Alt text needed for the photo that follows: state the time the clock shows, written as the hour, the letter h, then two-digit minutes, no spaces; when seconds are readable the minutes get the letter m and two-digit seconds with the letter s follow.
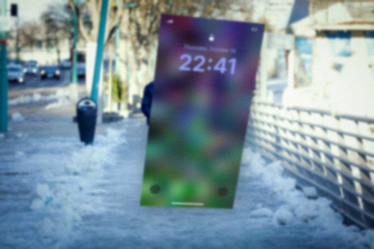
22h41
